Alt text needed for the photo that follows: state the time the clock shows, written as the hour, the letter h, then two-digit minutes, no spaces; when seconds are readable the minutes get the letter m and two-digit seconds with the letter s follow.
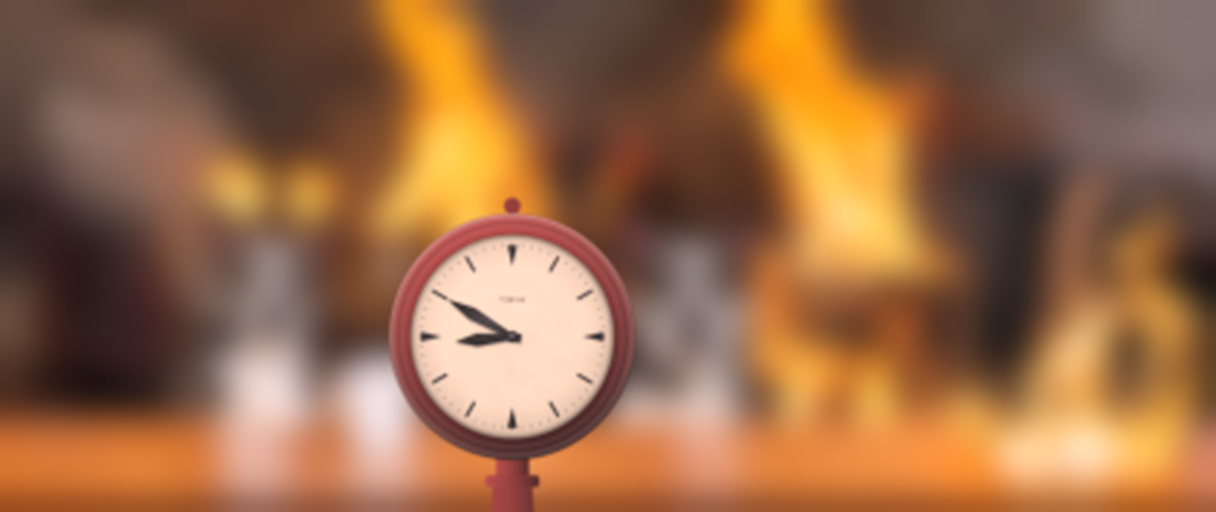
8h50
